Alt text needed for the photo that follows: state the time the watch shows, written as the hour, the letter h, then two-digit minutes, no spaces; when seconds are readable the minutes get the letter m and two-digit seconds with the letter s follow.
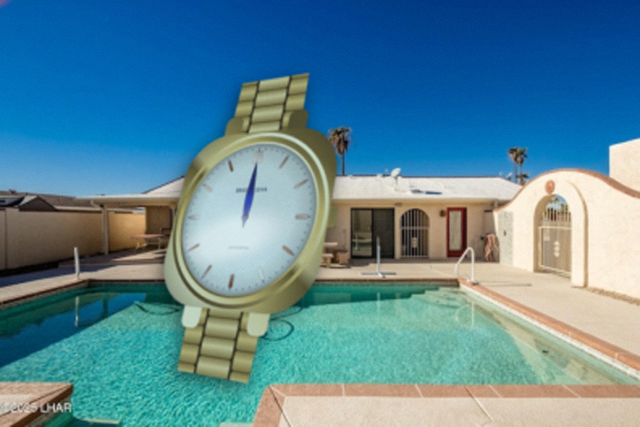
12h00
